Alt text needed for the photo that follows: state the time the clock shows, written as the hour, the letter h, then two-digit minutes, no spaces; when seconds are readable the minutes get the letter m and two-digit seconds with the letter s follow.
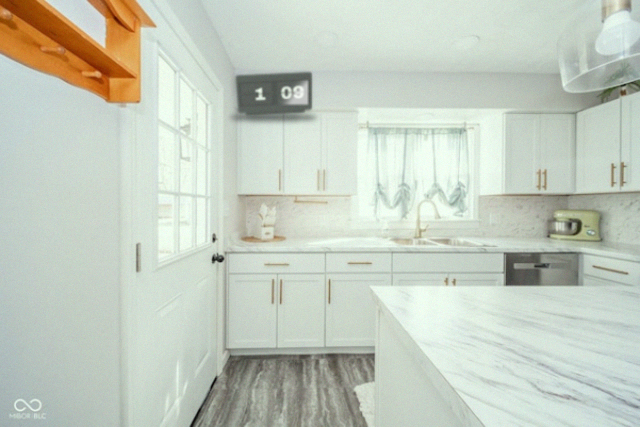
1h09
